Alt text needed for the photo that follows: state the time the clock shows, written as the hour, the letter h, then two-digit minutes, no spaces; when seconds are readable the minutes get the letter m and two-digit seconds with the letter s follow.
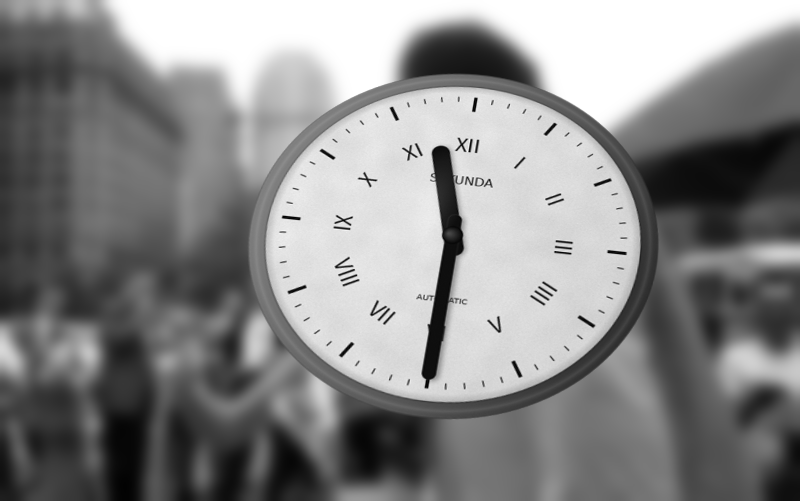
11h30
